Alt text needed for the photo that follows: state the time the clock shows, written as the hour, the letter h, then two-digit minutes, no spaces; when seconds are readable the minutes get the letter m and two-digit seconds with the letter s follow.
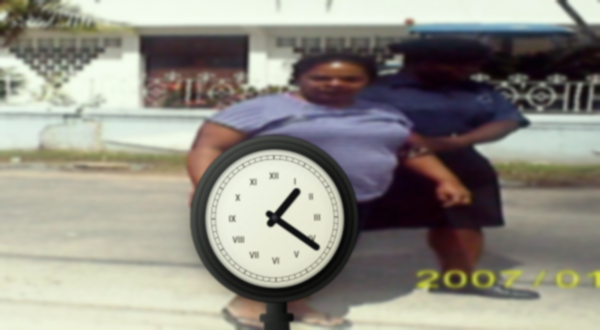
1h21
